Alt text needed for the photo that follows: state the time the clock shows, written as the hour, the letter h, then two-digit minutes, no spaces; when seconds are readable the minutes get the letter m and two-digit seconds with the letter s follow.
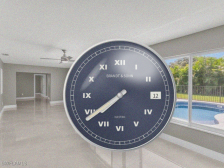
7h39
